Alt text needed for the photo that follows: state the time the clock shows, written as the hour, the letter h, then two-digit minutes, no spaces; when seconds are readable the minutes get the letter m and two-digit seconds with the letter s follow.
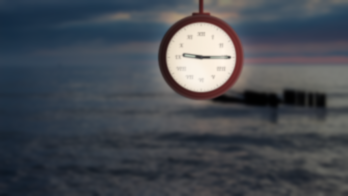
9h15
